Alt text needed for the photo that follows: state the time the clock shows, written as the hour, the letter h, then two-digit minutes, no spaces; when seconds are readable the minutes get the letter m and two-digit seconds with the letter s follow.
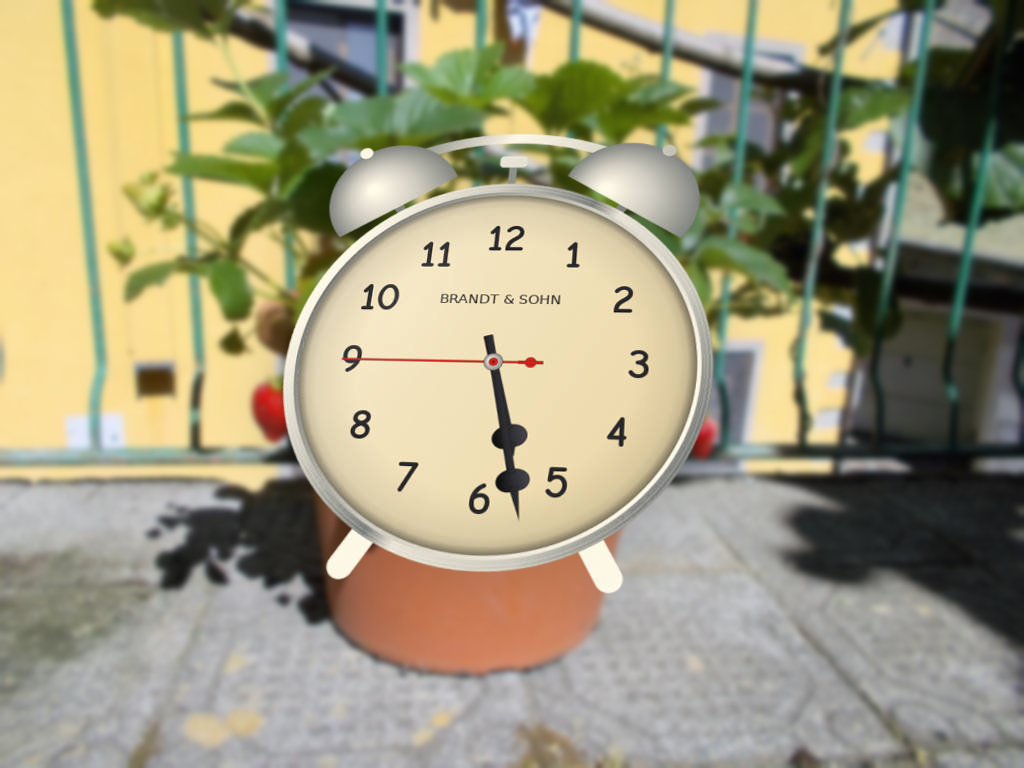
5h27m45s
